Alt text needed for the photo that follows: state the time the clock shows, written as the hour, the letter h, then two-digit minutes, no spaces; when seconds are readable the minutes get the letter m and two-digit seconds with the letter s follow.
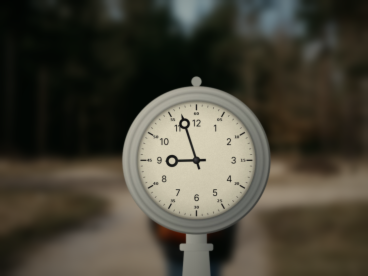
8h57
